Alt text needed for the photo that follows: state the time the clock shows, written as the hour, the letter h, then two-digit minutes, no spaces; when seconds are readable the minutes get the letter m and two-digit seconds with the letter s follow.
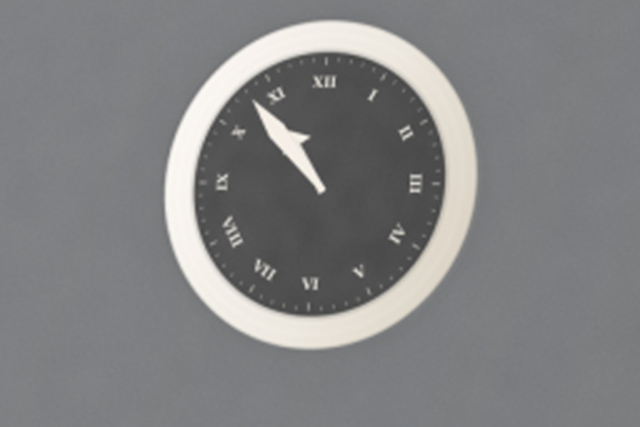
10h53
